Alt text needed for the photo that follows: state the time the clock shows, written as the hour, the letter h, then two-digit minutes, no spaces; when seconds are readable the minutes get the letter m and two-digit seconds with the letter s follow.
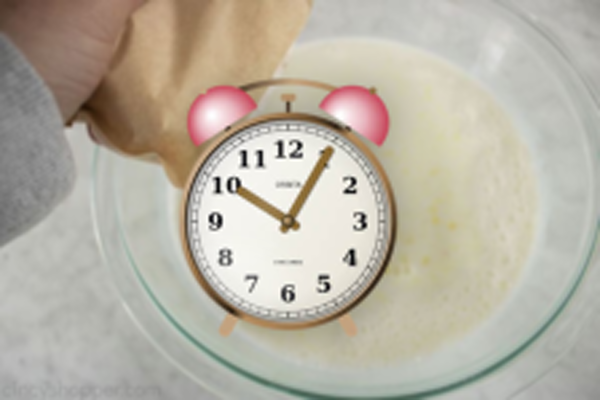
10h05
